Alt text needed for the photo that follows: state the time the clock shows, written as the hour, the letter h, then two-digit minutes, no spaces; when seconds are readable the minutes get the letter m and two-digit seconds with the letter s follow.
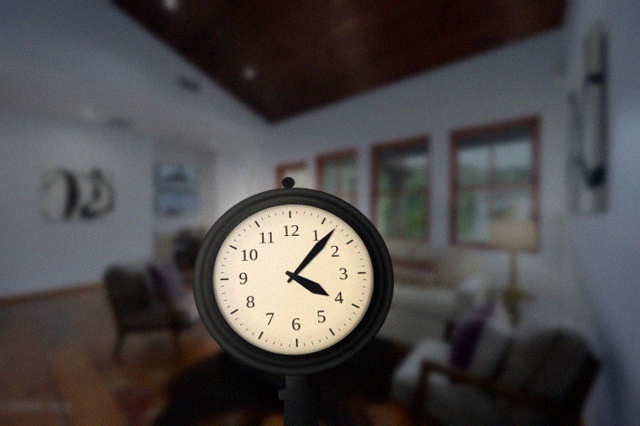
4h07
